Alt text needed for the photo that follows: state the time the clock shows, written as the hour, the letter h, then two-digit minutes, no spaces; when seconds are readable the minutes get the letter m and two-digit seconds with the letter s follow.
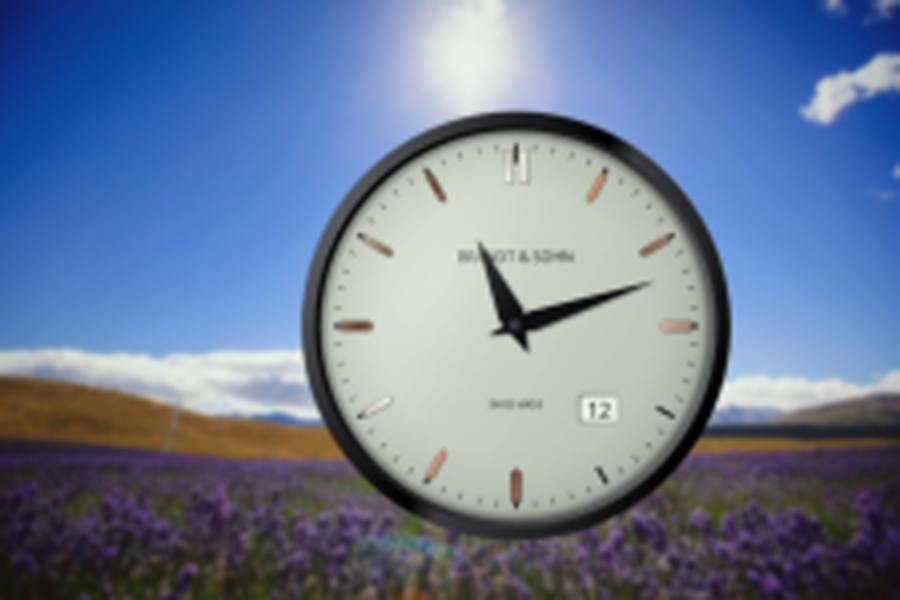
11h12
